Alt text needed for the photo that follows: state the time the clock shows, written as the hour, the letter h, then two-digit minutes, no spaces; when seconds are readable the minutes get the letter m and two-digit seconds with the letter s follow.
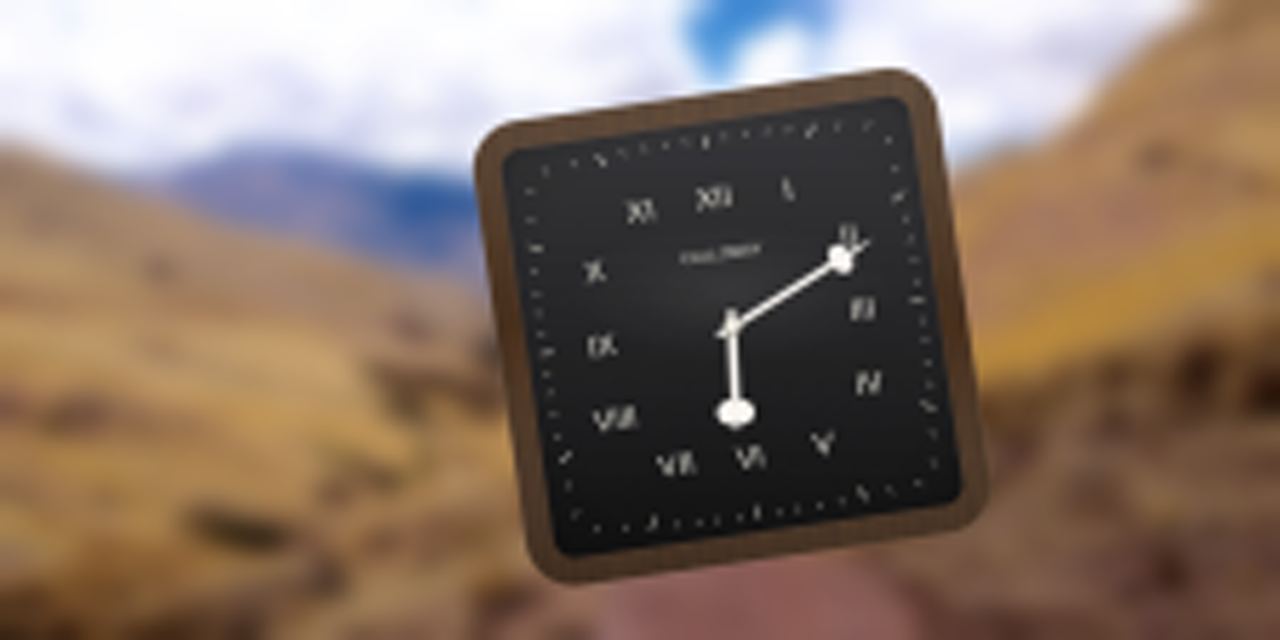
6h11
